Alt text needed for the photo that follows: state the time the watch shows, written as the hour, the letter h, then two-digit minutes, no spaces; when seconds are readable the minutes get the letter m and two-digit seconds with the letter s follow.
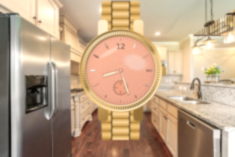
8h27
